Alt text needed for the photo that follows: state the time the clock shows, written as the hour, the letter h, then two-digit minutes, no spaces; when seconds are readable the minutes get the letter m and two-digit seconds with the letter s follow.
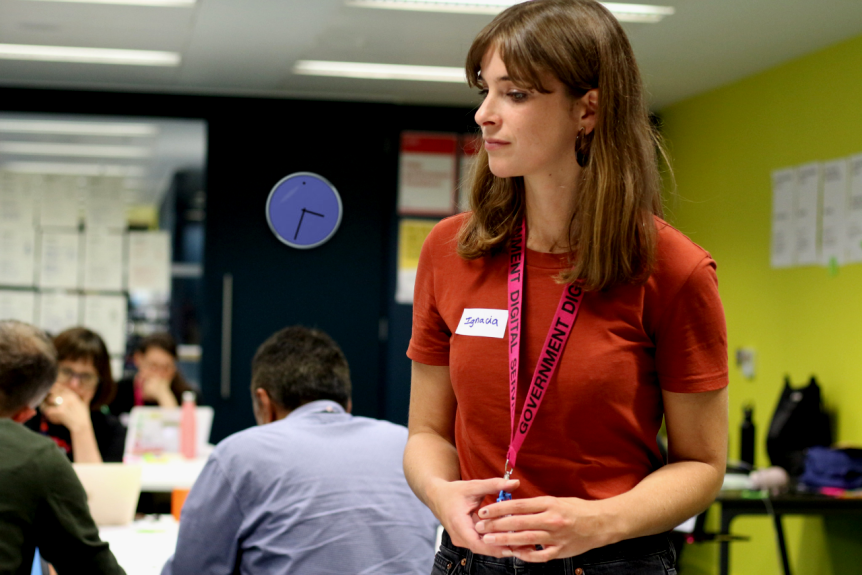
3h33
